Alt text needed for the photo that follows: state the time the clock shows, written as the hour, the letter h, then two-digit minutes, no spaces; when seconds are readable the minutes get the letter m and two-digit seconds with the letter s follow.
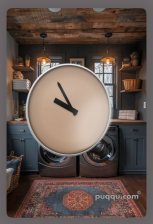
9h55
